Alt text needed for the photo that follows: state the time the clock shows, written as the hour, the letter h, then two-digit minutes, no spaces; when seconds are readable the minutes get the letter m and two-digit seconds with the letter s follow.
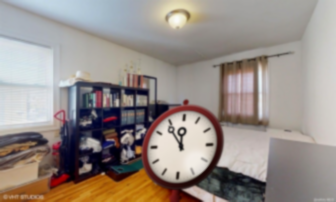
11h54
